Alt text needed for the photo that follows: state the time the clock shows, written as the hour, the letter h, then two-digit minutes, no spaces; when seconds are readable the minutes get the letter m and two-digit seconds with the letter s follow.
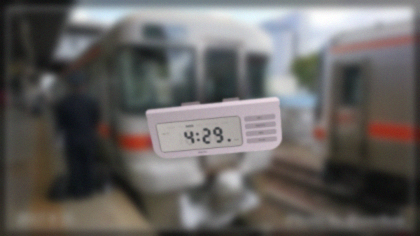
4h29
